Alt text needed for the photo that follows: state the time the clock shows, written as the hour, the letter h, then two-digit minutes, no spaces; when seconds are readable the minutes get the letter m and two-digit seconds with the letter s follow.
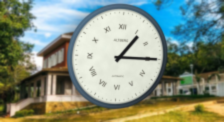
1h15
